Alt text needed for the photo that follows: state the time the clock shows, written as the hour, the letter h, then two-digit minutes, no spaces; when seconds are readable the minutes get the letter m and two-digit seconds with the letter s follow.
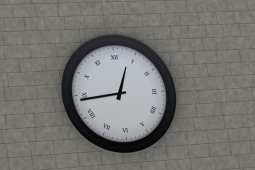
12h44
